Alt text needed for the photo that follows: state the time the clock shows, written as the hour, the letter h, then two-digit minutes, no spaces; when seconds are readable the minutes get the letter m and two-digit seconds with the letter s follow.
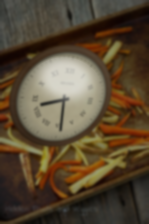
8h29
